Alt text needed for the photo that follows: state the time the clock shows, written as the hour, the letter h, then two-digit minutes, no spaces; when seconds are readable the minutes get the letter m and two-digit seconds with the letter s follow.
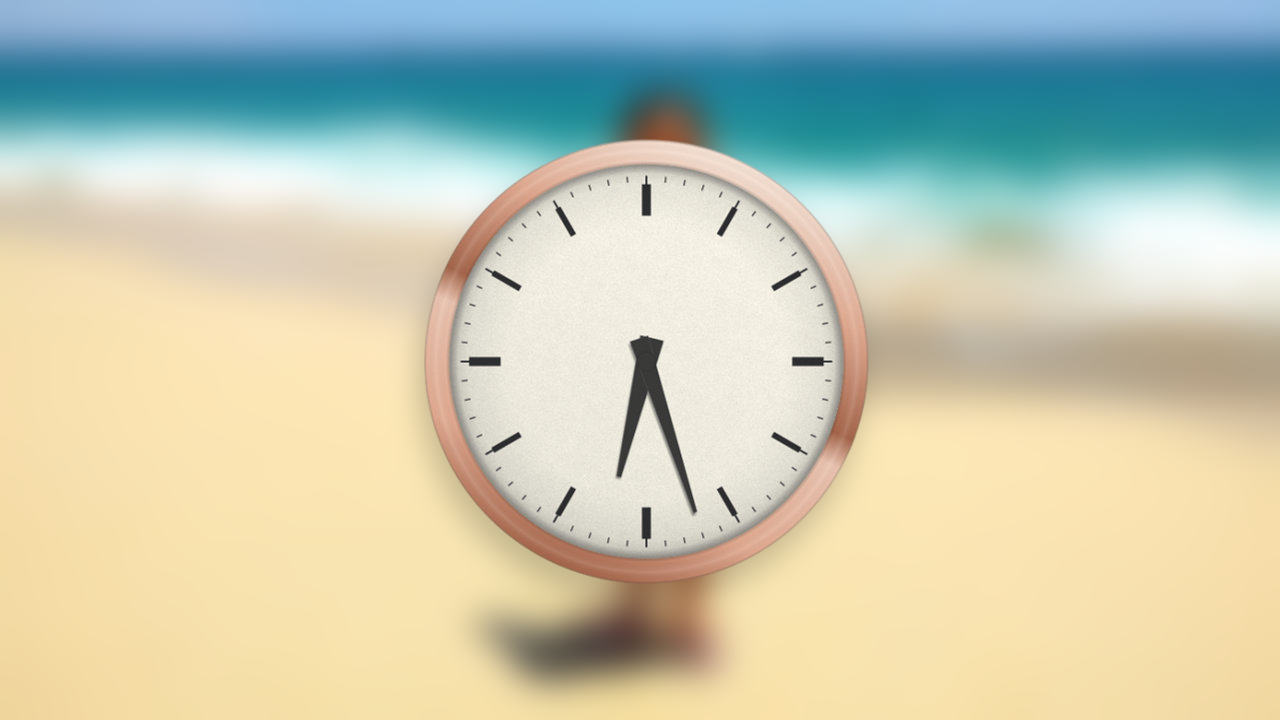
6h27
